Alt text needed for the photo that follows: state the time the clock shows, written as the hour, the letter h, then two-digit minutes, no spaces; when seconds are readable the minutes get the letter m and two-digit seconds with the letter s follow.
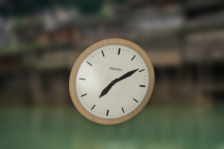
7h09
